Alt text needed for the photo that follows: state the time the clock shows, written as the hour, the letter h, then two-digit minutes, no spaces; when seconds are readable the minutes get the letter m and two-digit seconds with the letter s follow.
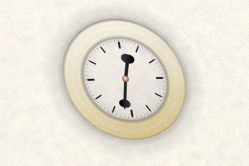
12h32
